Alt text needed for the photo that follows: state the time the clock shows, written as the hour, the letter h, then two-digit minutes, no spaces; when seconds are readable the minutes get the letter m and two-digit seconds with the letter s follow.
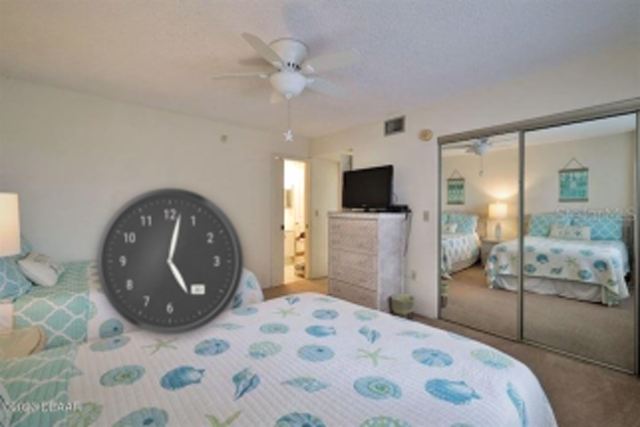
5h02
